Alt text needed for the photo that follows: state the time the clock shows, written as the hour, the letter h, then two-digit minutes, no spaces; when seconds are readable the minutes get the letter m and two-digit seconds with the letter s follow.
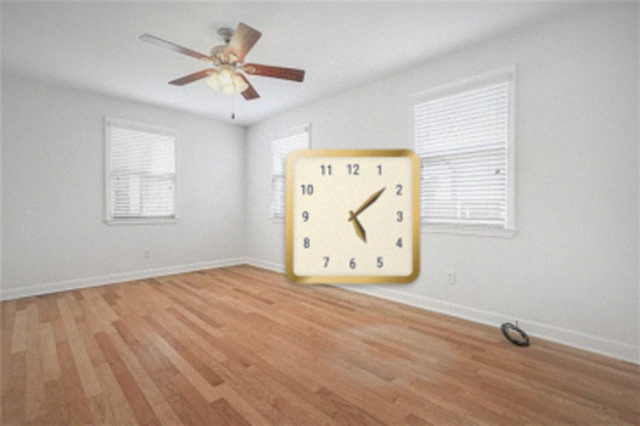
5h08
